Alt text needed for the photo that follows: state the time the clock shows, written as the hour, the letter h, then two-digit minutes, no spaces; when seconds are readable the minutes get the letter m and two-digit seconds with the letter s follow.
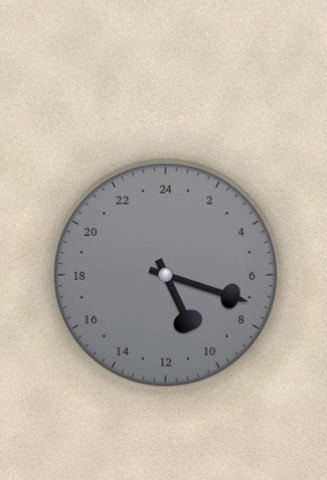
10h18
